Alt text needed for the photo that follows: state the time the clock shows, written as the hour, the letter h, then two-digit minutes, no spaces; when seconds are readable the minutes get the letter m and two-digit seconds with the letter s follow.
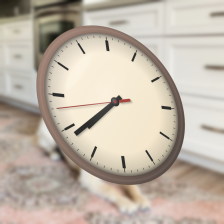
7h38m43s
